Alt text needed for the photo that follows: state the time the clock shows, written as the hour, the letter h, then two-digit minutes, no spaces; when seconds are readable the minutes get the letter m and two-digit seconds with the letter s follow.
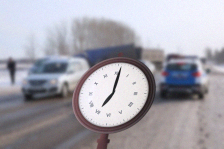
7h01
